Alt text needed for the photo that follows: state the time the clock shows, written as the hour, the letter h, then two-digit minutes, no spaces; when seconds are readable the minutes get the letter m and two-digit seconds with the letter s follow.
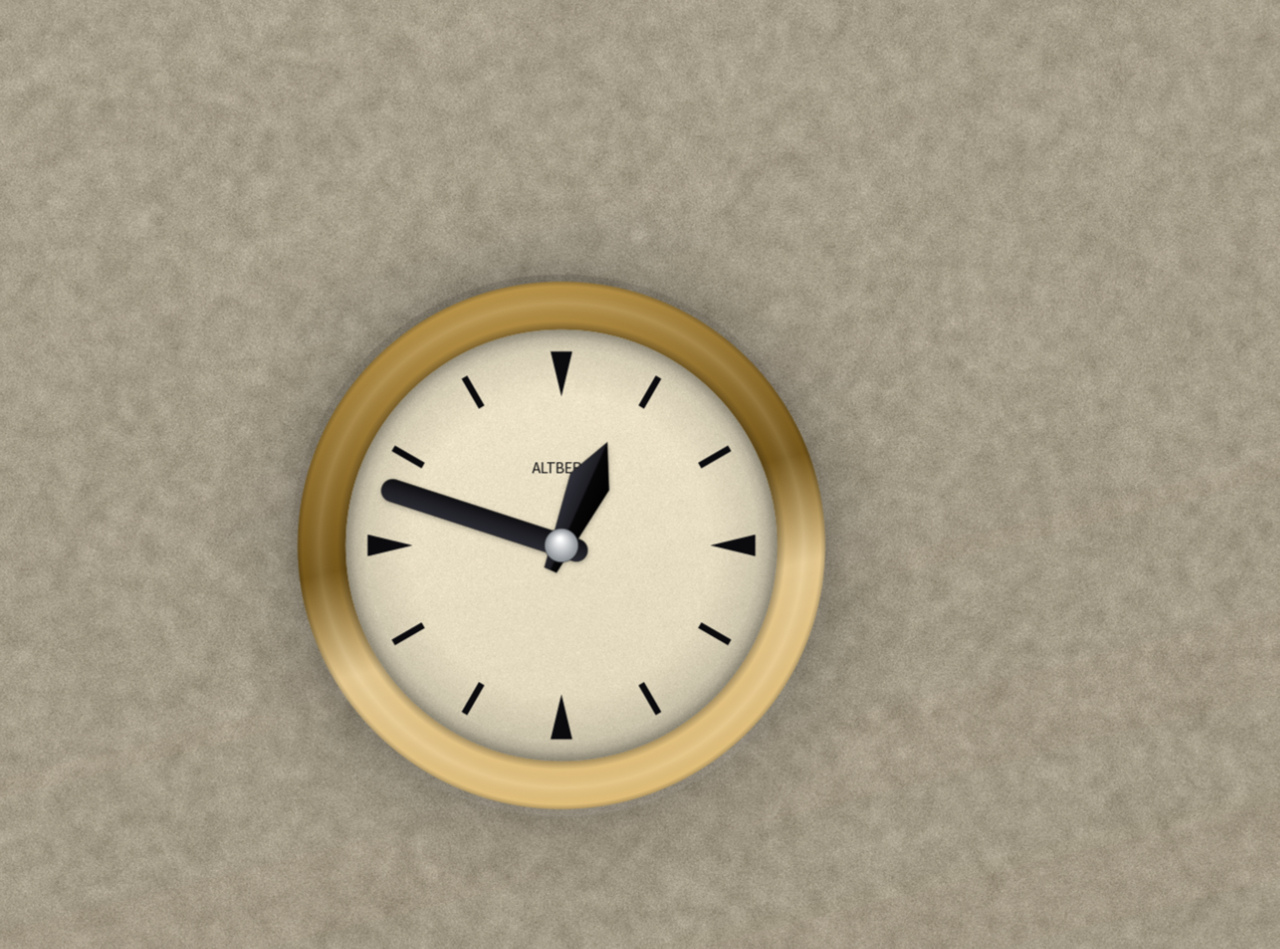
12h48
